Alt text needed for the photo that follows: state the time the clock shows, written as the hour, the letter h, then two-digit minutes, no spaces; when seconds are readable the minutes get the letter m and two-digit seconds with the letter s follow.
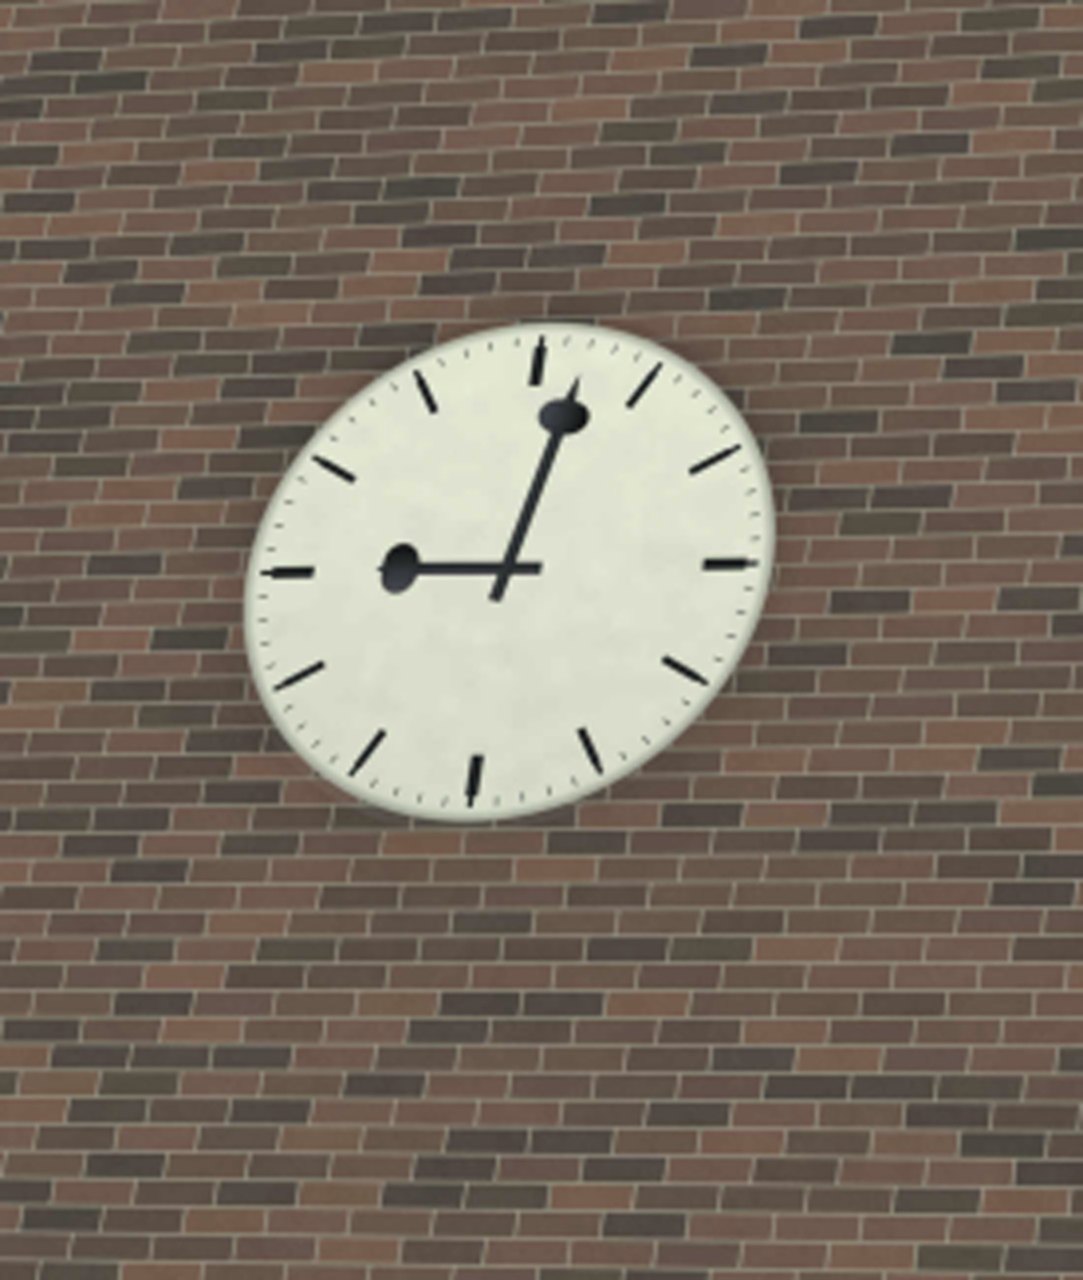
9h02
